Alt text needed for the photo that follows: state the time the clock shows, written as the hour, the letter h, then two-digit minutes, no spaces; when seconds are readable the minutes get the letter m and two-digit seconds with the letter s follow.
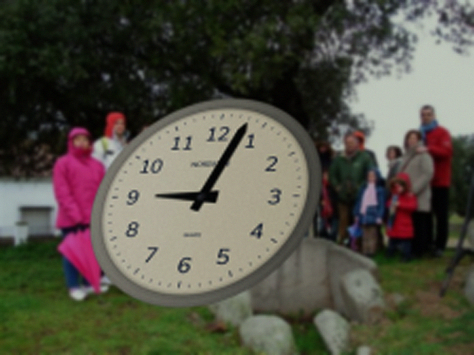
9h03
